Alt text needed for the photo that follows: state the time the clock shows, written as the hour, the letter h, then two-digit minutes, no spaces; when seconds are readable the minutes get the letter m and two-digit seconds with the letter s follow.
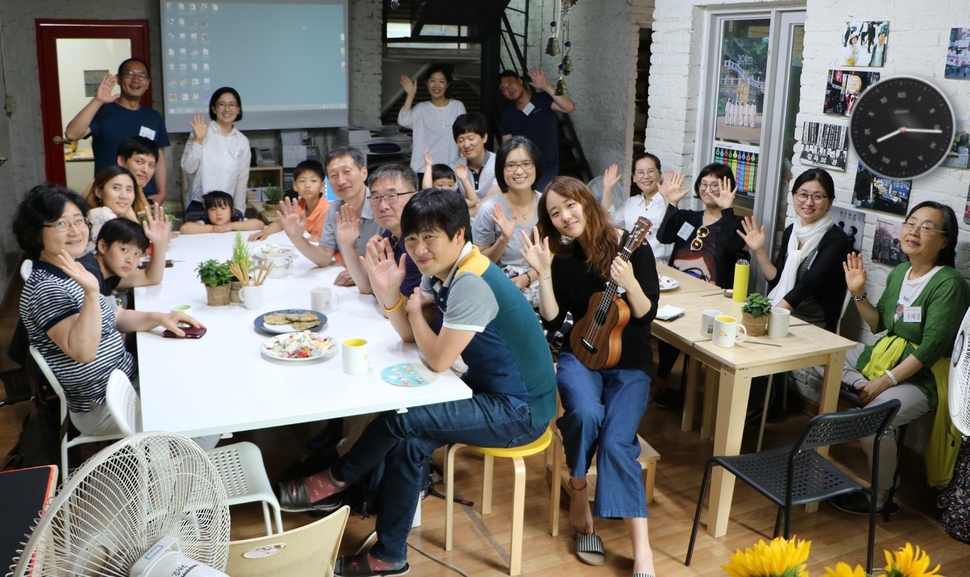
8h16
